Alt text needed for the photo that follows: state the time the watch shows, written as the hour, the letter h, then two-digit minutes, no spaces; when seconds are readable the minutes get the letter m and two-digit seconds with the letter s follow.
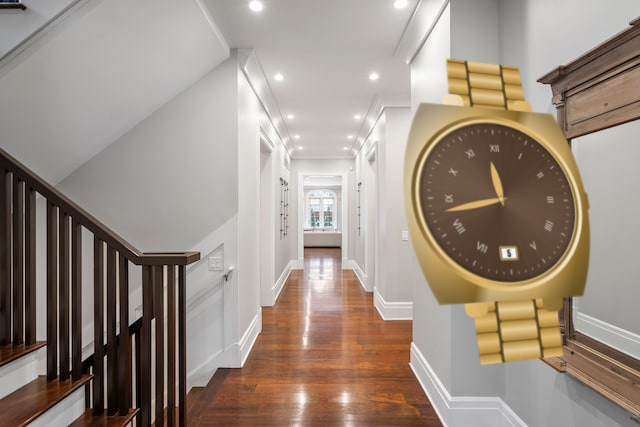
11h43
